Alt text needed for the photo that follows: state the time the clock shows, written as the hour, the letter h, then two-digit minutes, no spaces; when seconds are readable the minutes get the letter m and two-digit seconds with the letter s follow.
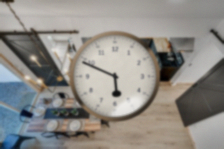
5h49
